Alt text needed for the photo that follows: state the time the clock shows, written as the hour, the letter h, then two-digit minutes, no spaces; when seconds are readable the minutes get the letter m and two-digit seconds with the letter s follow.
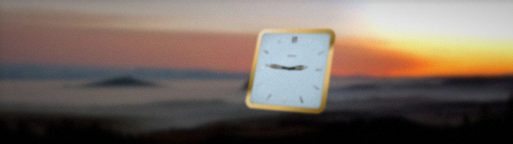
2h46
